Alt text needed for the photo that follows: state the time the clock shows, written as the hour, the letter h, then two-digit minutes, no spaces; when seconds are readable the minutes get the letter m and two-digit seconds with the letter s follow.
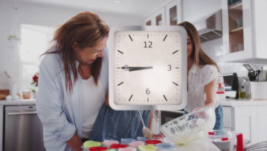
8h45
